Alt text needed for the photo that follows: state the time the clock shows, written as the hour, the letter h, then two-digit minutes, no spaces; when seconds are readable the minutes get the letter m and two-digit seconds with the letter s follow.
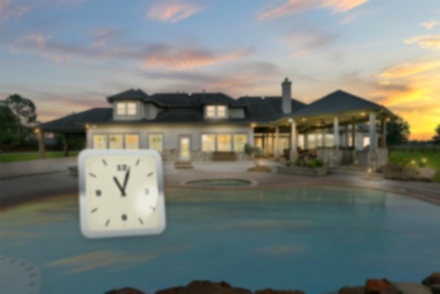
11h03
